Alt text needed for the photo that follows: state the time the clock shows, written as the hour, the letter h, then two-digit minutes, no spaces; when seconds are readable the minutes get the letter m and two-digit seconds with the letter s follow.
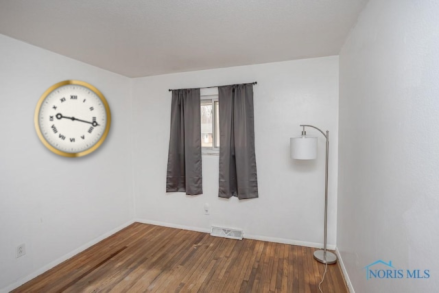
9h17
